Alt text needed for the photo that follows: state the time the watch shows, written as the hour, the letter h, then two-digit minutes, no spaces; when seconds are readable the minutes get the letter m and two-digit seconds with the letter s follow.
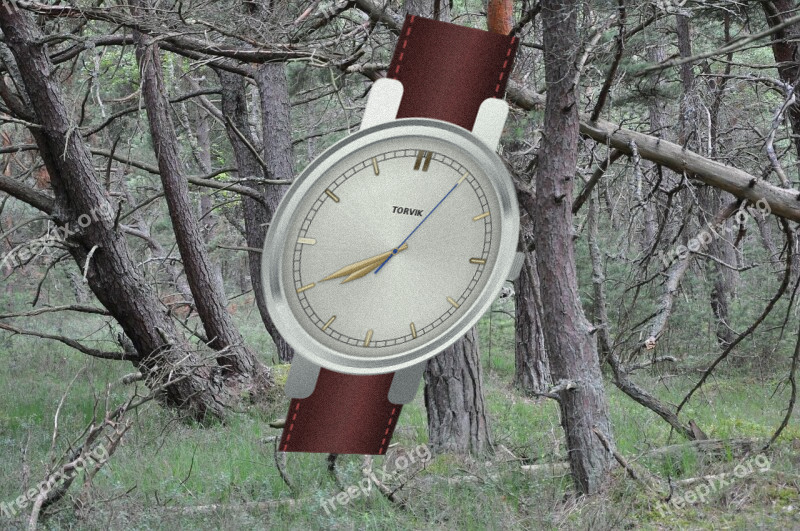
7h40m05s
